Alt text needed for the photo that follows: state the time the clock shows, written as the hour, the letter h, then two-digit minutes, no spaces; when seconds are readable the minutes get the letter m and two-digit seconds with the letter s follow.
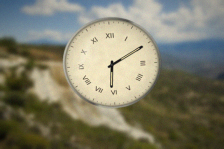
6h10
